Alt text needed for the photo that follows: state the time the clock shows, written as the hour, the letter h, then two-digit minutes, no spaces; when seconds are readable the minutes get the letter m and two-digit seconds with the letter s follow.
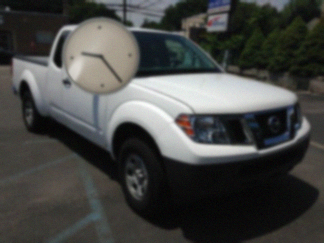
9h24
